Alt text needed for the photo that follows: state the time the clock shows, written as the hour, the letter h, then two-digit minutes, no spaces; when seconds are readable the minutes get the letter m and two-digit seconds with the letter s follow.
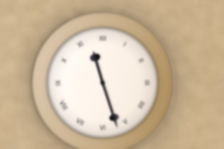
11h27
